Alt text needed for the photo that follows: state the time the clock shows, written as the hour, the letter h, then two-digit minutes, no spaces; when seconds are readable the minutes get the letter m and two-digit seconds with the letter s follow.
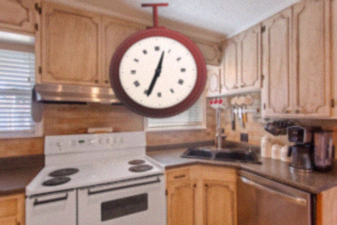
12h34
